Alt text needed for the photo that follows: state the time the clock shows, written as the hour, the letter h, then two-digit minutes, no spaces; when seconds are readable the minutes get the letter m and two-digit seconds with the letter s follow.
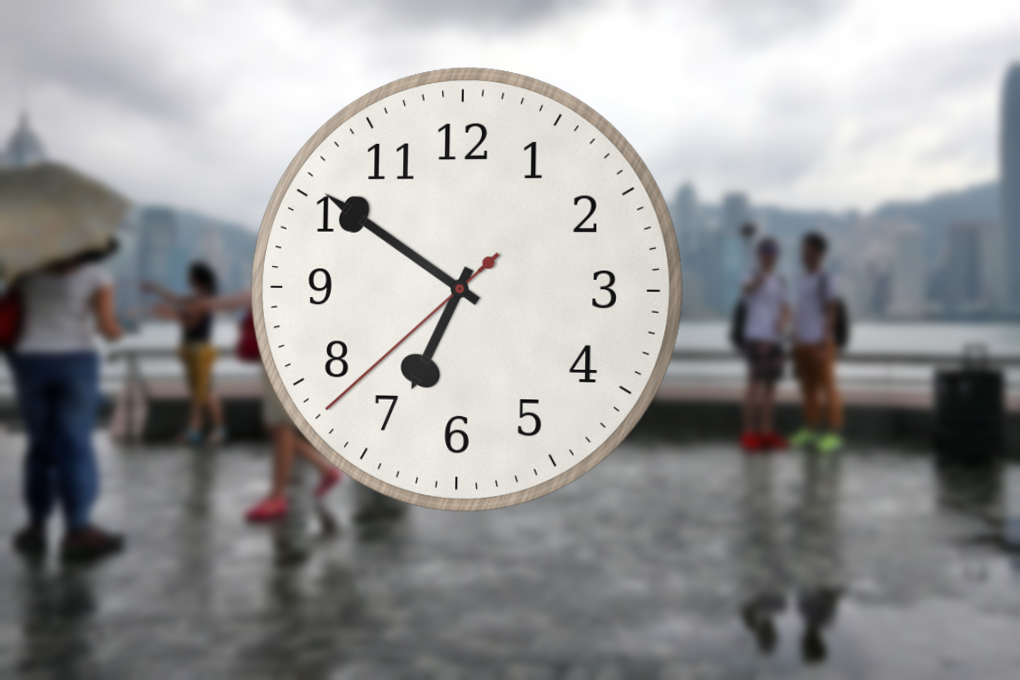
6h50m38s
